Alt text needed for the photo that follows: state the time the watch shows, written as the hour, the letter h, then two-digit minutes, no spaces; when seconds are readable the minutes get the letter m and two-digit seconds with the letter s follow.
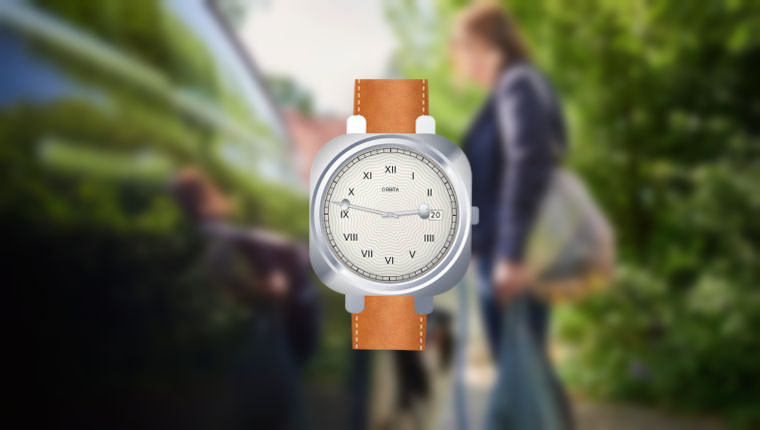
2h47
